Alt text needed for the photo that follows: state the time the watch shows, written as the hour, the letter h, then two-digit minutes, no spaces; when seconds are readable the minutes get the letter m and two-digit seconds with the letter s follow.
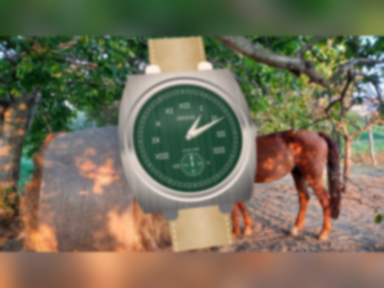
1h11
